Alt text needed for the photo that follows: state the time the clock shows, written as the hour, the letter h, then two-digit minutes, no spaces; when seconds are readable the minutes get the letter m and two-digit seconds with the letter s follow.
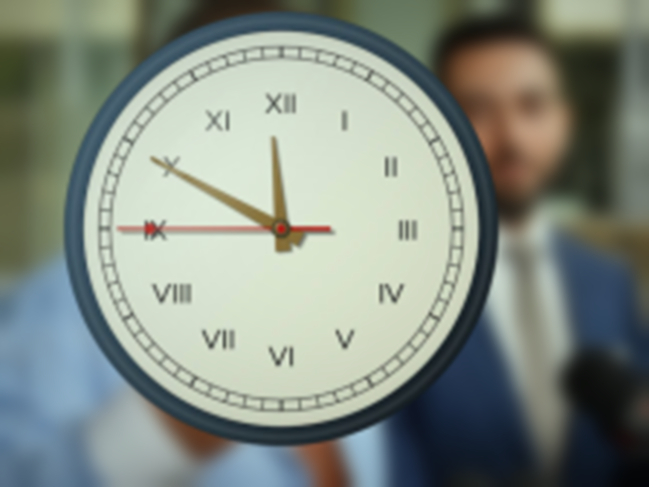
11h49m45s
